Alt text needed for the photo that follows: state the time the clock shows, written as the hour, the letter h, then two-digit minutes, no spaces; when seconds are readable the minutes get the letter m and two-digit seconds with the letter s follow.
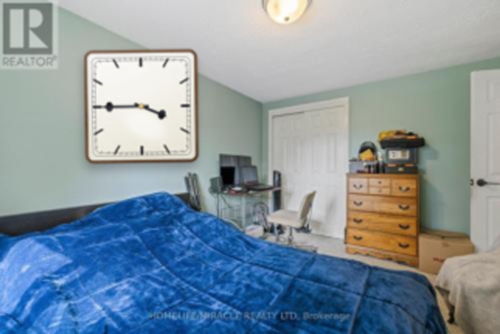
3h45
